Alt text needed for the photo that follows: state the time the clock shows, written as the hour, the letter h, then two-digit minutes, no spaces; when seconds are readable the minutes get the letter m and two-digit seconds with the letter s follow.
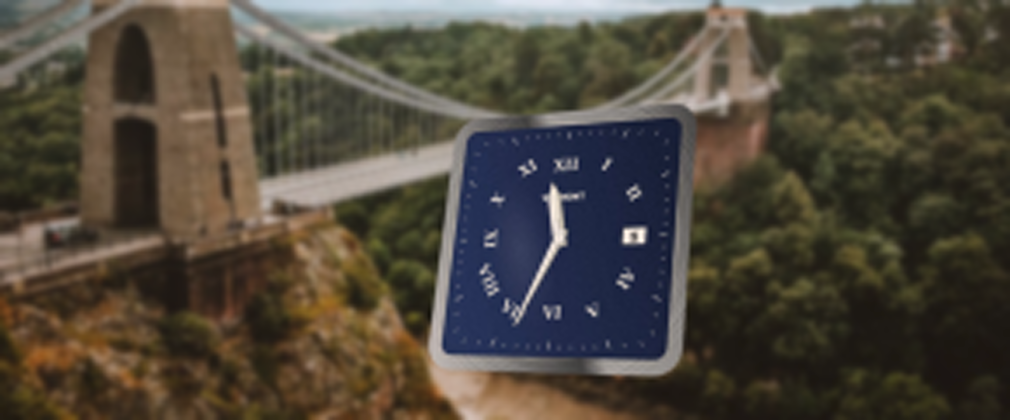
11h34
